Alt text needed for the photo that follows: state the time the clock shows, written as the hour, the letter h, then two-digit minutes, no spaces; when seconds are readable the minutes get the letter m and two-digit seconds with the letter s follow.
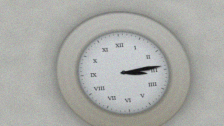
3h14
